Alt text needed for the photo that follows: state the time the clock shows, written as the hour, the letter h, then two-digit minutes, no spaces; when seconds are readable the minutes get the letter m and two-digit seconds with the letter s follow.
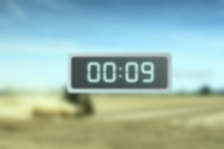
0h09
